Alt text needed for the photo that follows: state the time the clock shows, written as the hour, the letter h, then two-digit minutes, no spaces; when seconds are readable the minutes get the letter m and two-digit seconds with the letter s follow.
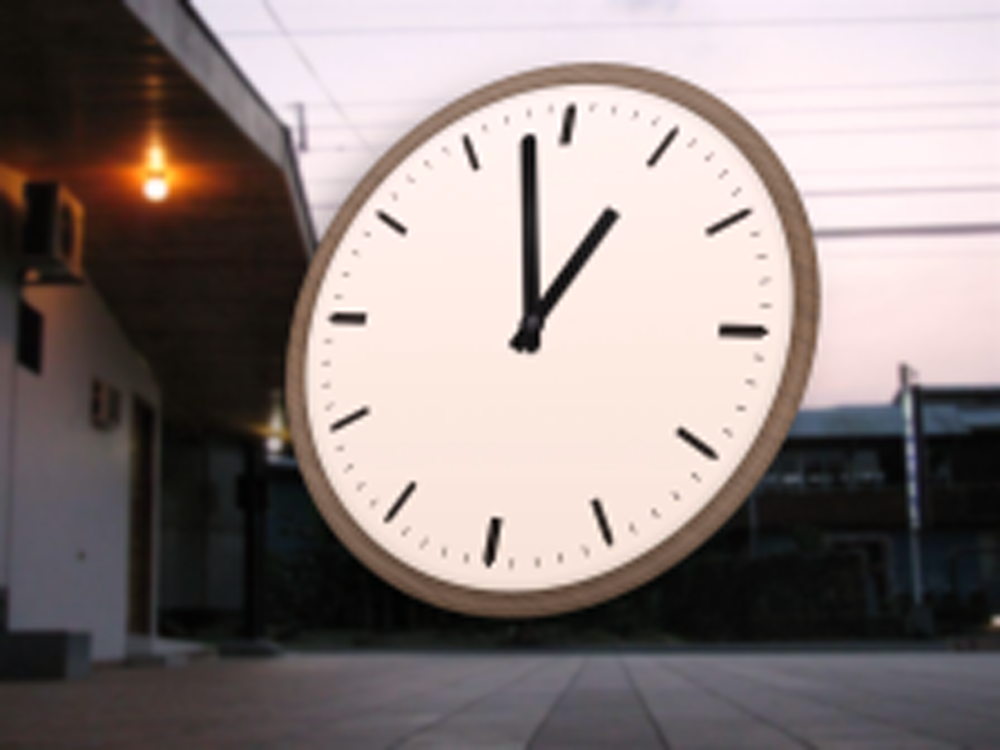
12h58
